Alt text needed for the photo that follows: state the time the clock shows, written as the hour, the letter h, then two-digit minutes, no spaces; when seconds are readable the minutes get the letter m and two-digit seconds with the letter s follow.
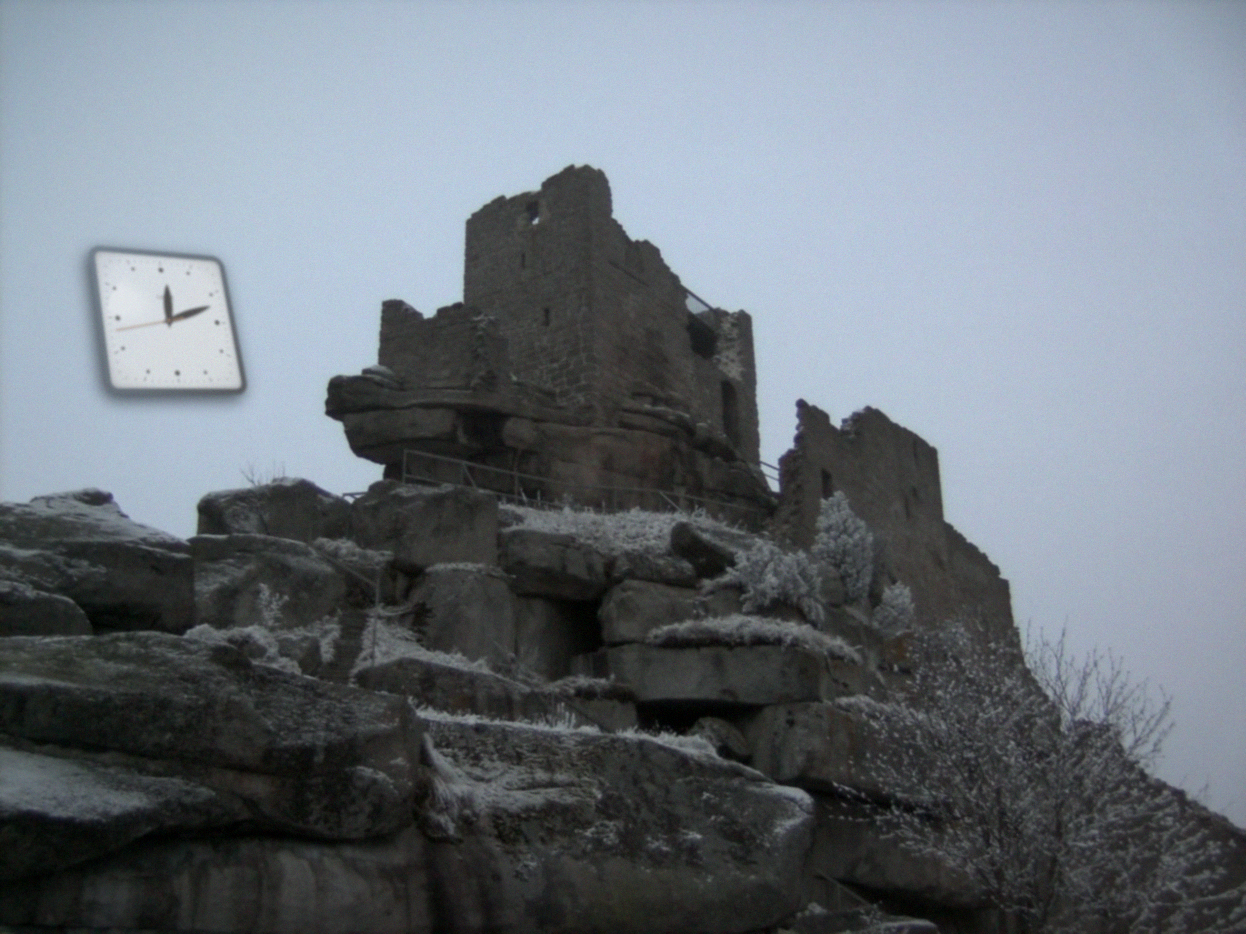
12h11m43s
